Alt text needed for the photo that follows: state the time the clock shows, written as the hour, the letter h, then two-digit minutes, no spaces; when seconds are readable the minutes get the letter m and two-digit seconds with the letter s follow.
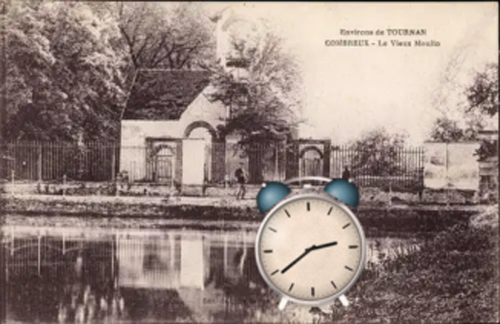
2h39
